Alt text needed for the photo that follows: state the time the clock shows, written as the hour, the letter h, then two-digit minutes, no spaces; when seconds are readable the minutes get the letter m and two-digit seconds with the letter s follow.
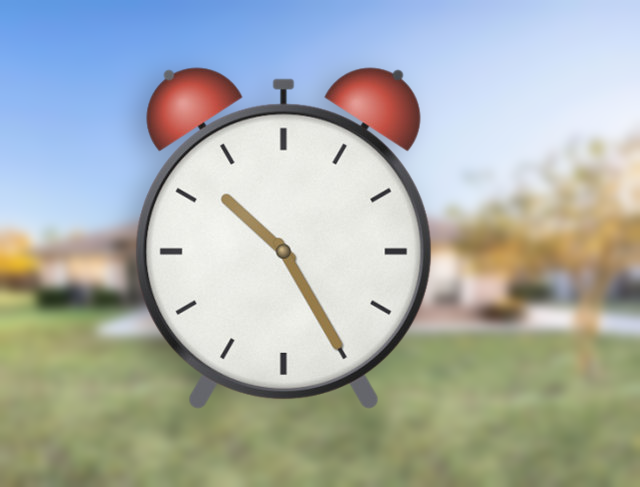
10h25
